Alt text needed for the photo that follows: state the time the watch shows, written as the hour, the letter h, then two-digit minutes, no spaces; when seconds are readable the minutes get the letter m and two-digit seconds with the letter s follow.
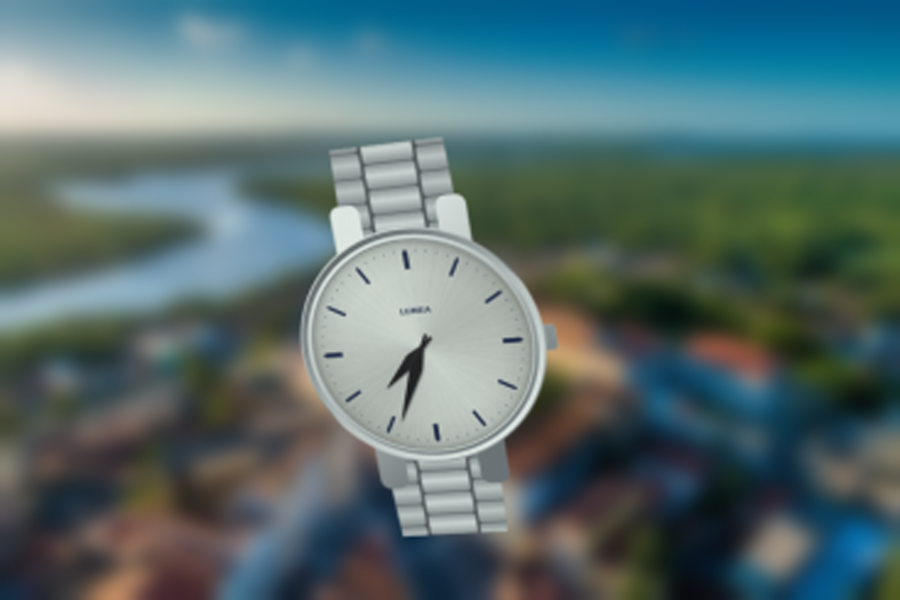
7h34
